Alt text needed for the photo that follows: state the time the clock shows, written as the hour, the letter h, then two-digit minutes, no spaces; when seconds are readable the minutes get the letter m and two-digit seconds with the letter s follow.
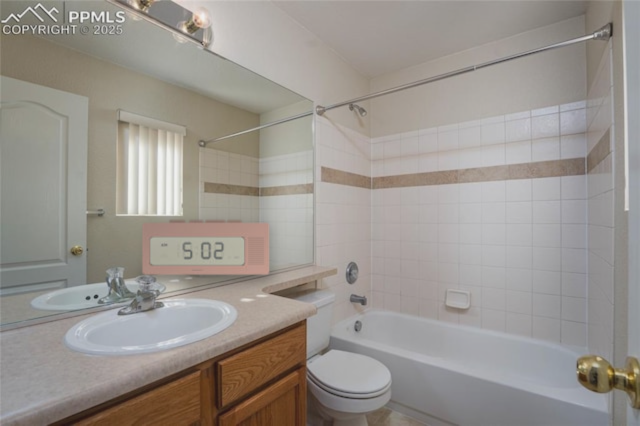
5h02
